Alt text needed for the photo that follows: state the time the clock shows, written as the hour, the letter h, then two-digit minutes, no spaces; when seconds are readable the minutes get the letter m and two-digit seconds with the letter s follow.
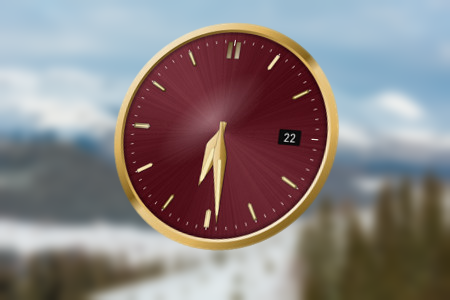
6h29
